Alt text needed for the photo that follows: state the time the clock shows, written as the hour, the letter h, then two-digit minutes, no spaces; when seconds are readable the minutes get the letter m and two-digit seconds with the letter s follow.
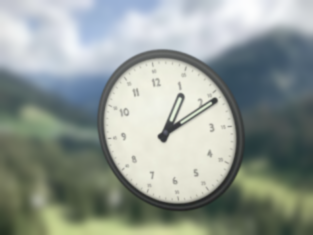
1h11
